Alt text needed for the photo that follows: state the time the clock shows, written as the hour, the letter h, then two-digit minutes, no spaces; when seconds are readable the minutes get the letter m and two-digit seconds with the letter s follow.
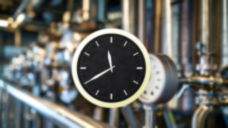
11h40
